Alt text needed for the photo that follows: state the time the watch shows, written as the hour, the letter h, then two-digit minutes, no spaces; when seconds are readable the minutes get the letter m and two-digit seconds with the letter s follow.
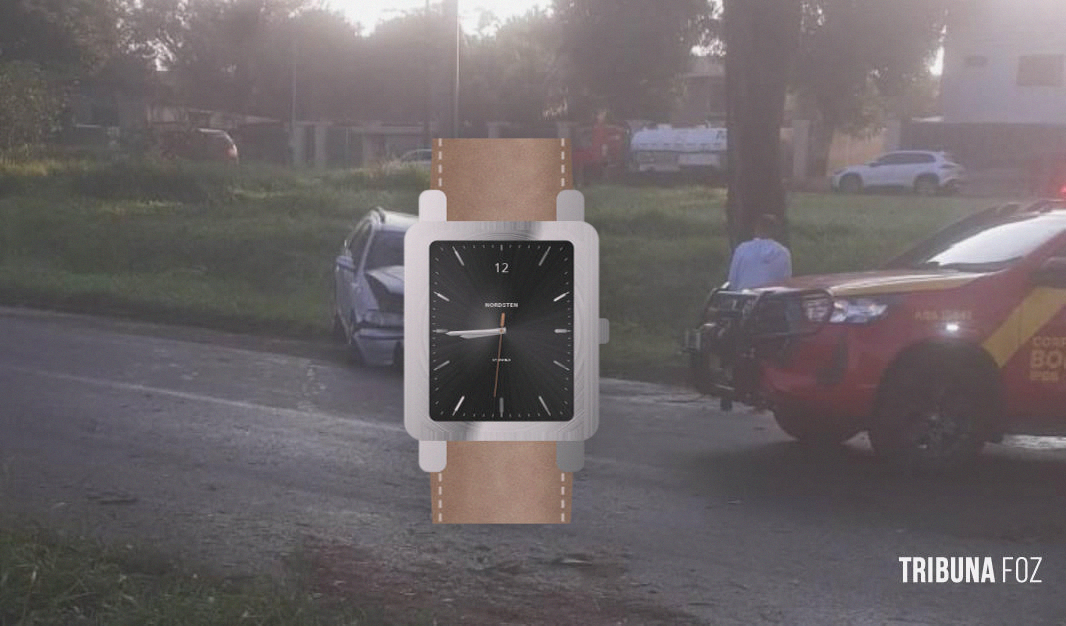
8h44m31s
